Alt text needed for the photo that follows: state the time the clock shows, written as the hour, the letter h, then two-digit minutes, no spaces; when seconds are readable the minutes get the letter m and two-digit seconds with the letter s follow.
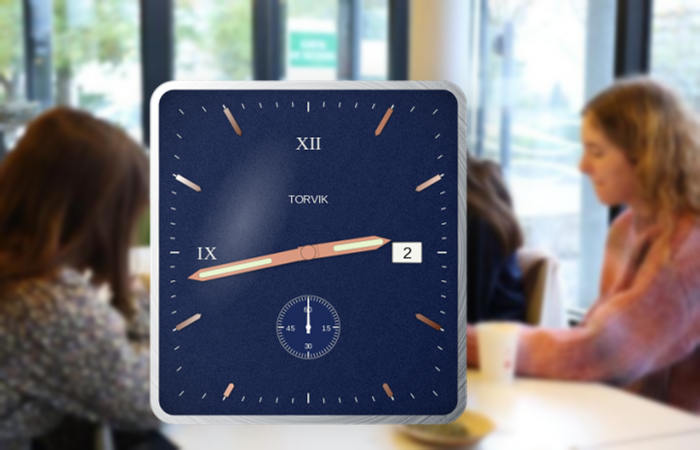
2h43
